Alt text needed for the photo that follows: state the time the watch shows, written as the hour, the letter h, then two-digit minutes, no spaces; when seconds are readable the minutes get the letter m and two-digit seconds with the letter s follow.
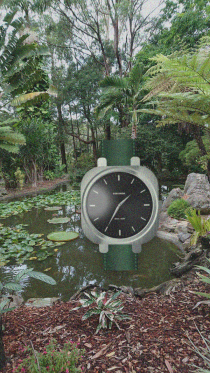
1h35
